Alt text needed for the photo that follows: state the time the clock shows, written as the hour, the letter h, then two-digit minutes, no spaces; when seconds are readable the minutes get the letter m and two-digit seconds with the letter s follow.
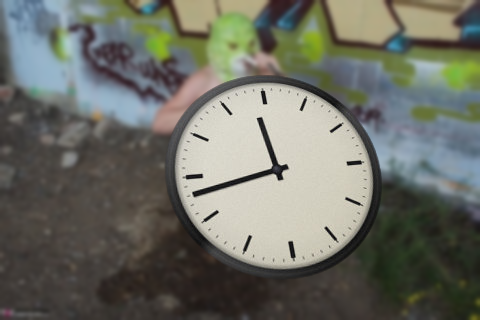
11h43
